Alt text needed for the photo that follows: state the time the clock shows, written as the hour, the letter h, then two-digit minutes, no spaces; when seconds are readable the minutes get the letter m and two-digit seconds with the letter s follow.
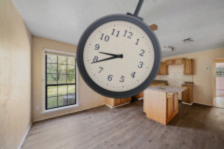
8h39
